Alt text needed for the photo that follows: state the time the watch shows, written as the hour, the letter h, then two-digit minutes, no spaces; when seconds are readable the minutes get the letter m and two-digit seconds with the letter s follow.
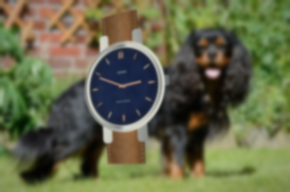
2h49
